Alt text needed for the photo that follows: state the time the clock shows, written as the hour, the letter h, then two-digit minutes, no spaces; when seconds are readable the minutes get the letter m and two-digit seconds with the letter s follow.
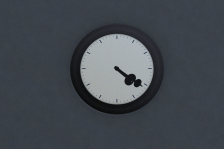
4h21
